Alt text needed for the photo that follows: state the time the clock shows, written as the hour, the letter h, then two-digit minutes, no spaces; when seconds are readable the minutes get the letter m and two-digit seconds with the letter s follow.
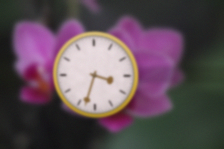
3h33
